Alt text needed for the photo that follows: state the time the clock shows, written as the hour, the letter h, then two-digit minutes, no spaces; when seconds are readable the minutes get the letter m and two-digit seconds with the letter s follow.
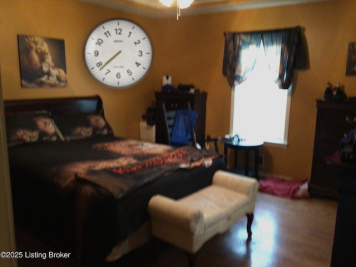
7h38
